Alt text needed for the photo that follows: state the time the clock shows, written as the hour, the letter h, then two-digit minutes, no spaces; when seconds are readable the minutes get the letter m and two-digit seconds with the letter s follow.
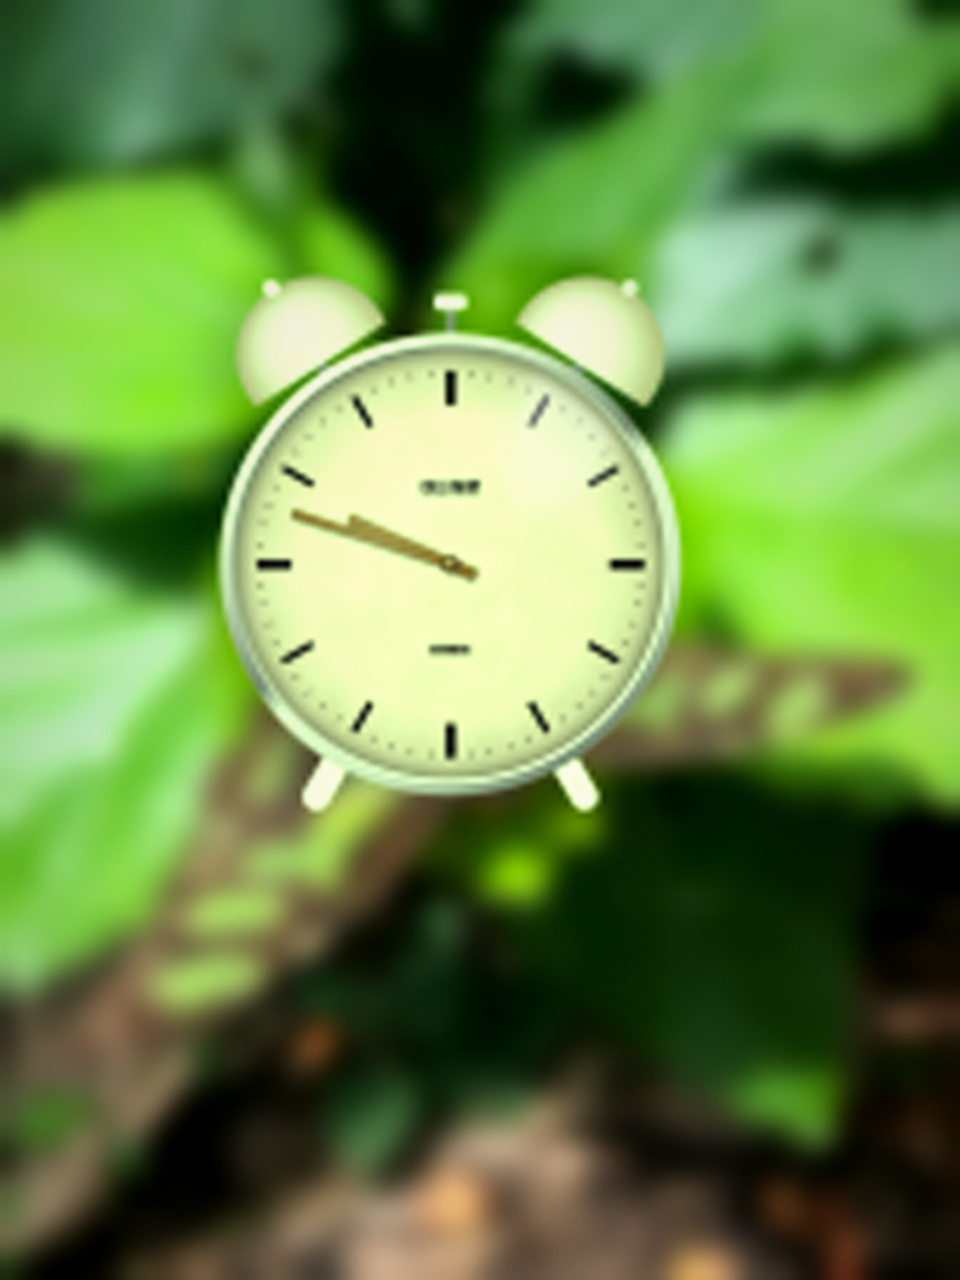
9h48
